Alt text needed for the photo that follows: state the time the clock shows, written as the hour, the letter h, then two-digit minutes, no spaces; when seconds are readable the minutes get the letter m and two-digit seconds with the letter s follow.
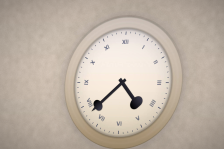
4h38
